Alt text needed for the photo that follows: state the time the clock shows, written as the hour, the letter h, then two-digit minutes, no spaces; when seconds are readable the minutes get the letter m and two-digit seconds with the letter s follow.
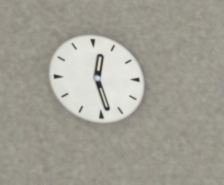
12h28
